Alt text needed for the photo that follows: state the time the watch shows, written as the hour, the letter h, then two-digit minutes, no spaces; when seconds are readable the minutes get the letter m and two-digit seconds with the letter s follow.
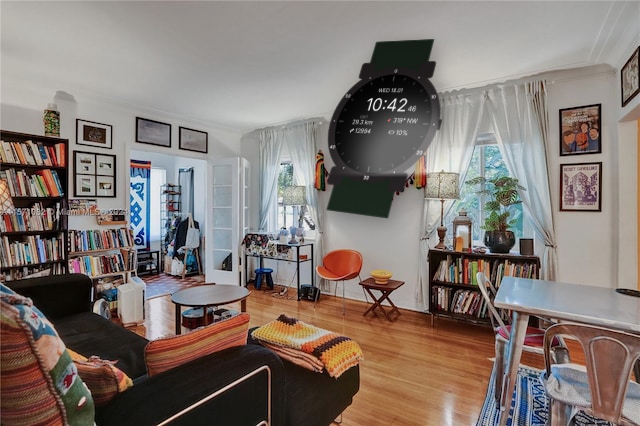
10h42
